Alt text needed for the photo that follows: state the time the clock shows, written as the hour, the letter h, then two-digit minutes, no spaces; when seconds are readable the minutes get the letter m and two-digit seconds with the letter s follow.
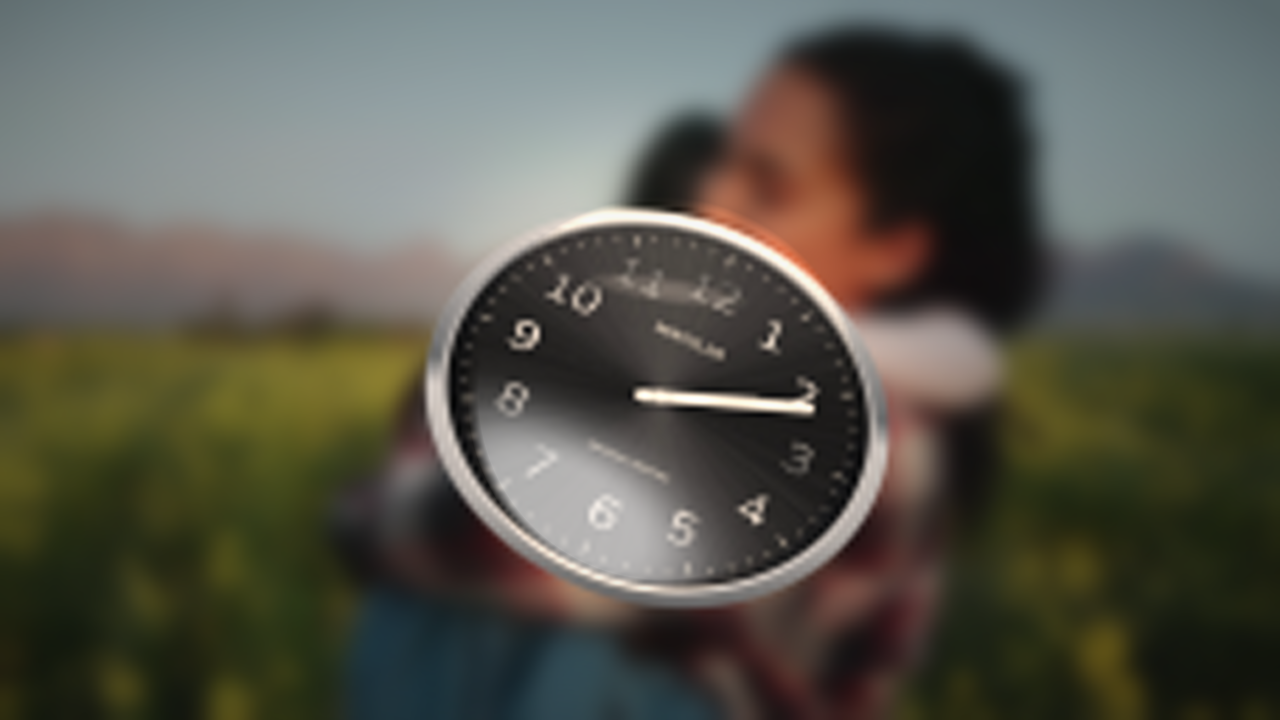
2h11
